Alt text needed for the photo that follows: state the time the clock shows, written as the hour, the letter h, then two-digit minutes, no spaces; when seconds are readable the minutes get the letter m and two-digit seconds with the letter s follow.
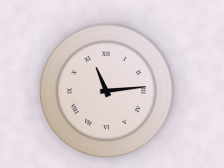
11h14
